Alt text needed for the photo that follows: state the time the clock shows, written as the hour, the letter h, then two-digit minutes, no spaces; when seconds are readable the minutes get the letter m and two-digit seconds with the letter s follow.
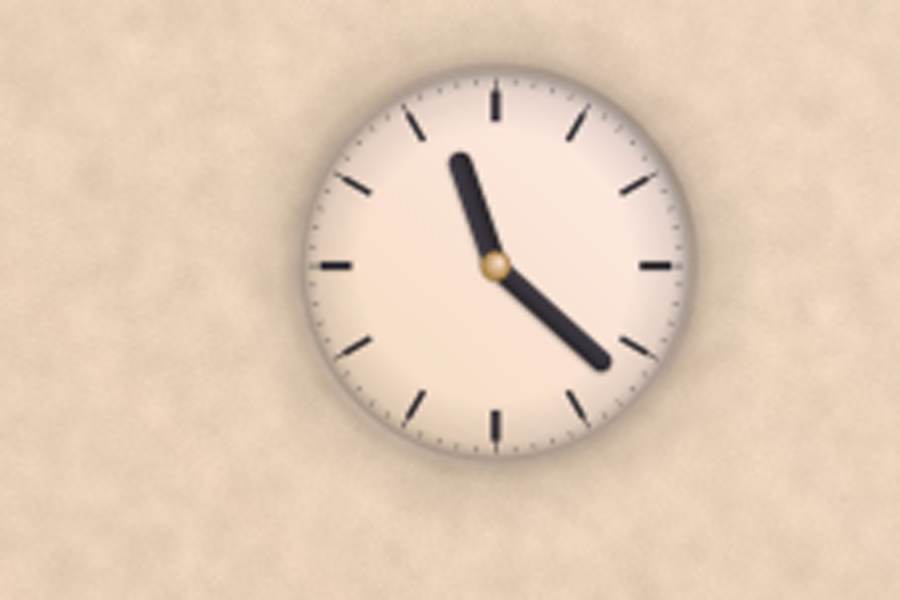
11h22
